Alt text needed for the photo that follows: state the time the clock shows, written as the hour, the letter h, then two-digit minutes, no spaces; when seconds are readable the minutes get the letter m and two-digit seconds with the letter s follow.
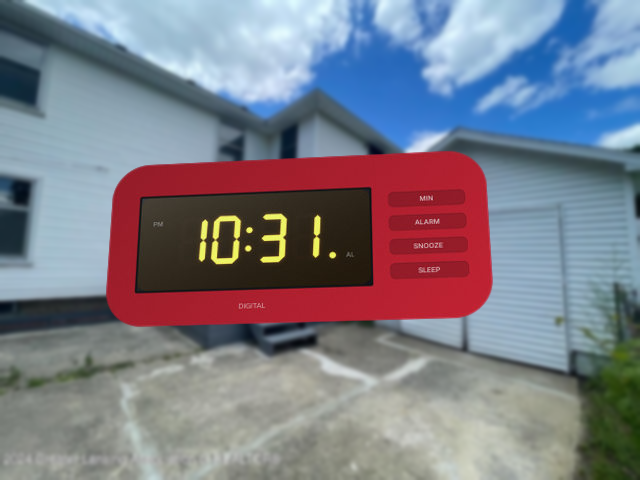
10h31
